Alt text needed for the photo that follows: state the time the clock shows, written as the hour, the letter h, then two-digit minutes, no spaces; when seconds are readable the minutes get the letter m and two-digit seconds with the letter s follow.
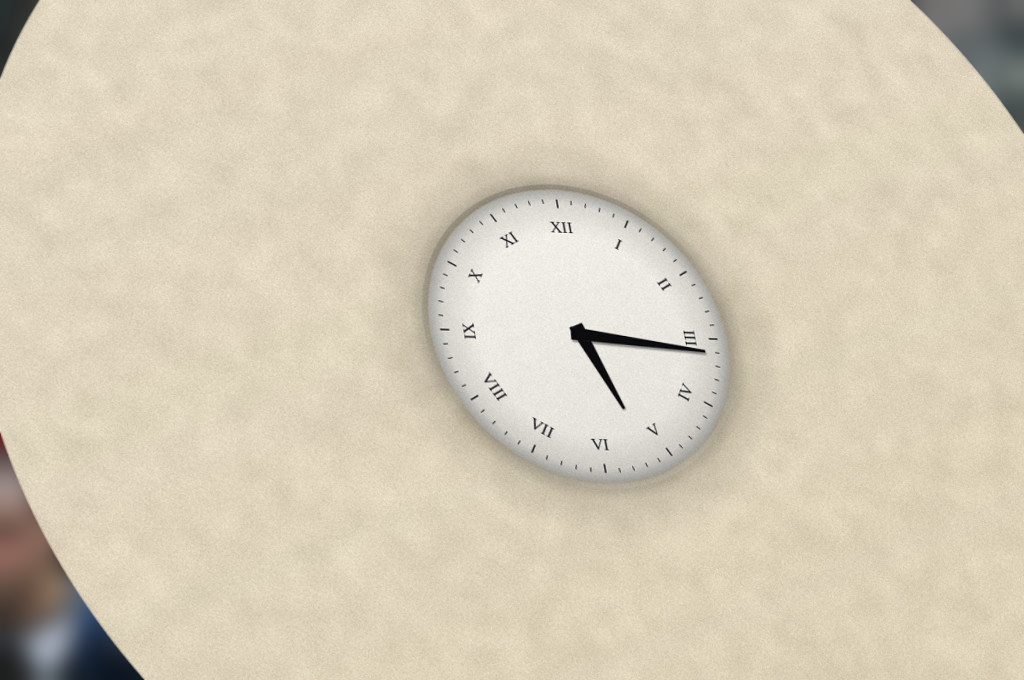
5h16
